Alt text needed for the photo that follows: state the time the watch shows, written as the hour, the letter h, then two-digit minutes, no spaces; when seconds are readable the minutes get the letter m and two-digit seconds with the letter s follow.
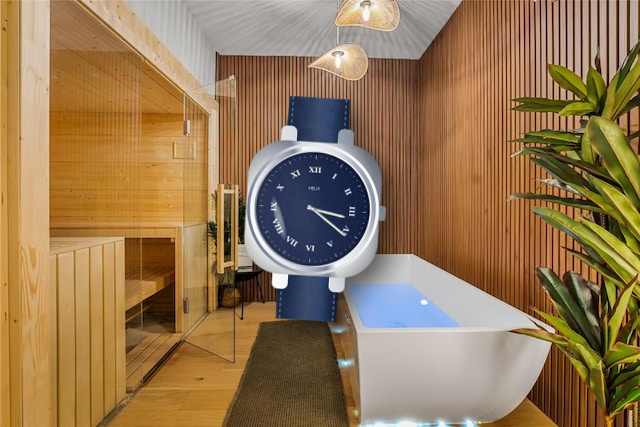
3h21
